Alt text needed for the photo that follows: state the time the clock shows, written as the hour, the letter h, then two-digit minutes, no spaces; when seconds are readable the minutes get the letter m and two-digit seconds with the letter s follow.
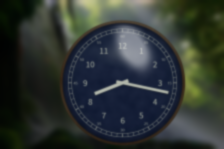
8h17
